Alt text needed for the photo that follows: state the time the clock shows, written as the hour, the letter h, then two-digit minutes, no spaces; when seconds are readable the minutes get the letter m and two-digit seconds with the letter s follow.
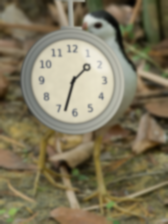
1h33
